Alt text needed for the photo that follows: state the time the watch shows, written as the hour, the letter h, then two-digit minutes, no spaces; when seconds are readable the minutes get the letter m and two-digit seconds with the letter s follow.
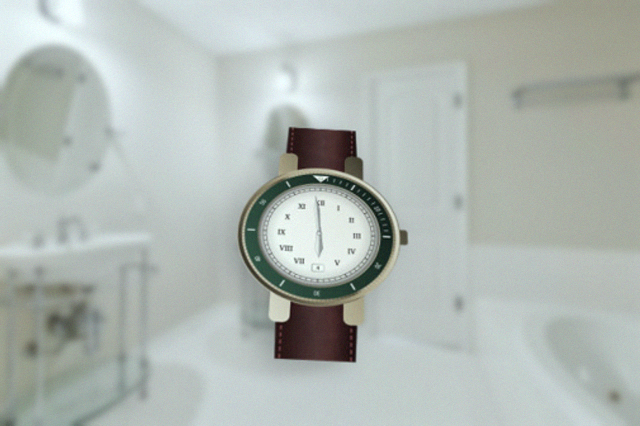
5h59
